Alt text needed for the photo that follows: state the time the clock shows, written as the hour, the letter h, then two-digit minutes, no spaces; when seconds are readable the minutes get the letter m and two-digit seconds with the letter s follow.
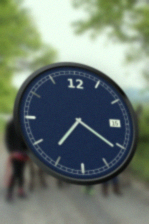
7h21
